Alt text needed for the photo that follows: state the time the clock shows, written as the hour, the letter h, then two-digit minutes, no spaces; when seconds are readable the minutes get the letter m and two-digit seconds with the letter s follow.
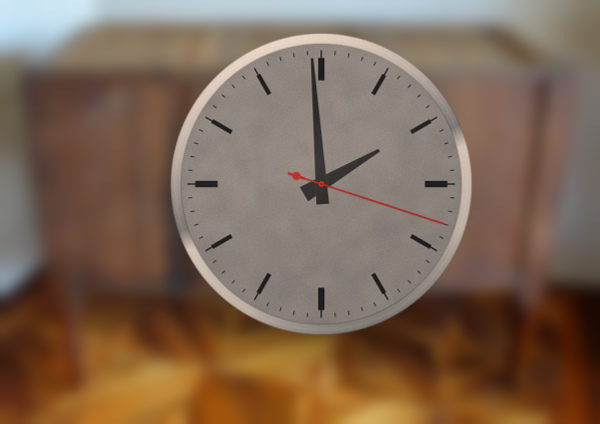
1h59m18s
